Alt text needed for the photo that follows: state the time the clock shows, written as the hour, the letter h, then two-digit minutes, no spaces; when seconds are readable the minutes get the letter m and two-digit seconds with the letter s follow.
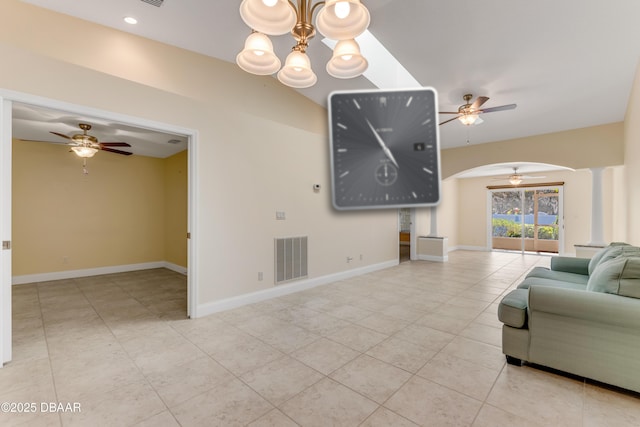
4h55
